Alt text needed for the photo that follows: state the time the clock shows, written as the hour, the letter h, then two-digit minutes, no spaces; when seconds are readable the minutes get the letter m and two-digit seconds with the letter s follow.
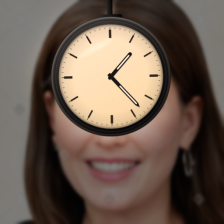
1h23
